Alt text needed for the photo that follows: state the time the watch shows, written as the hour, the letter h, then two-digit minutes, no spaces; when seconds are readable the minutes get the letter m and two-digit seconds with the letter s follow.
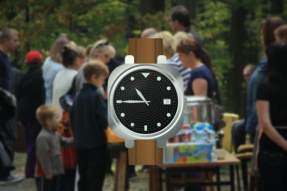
10h45
